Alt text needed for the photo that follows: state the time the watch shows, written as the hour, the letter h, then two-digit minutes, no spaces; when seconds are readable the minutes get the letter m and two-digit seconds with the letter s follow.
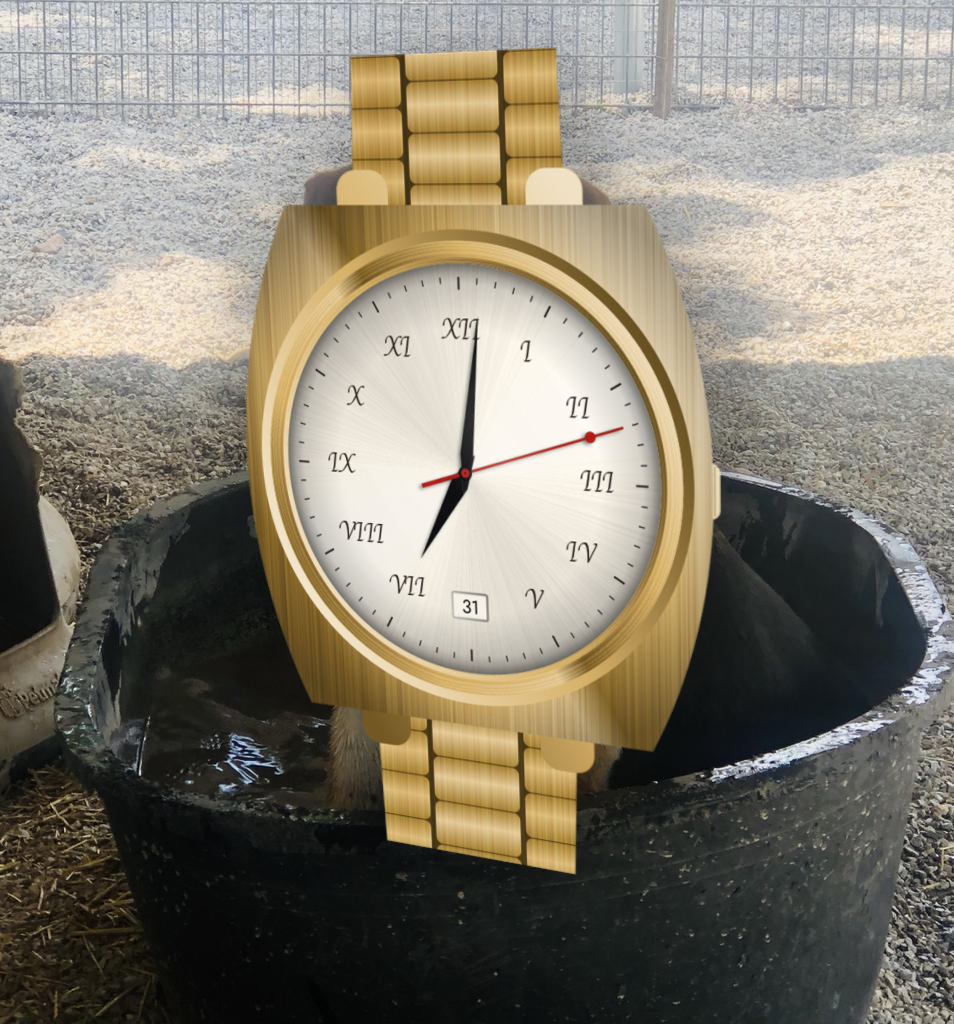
7h01m12s
